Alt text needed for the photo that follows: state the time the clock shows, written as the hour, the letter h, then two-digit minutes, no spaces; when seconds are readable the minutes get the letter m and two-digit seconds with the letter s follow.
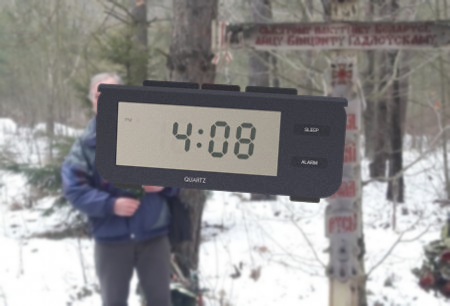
4h08
